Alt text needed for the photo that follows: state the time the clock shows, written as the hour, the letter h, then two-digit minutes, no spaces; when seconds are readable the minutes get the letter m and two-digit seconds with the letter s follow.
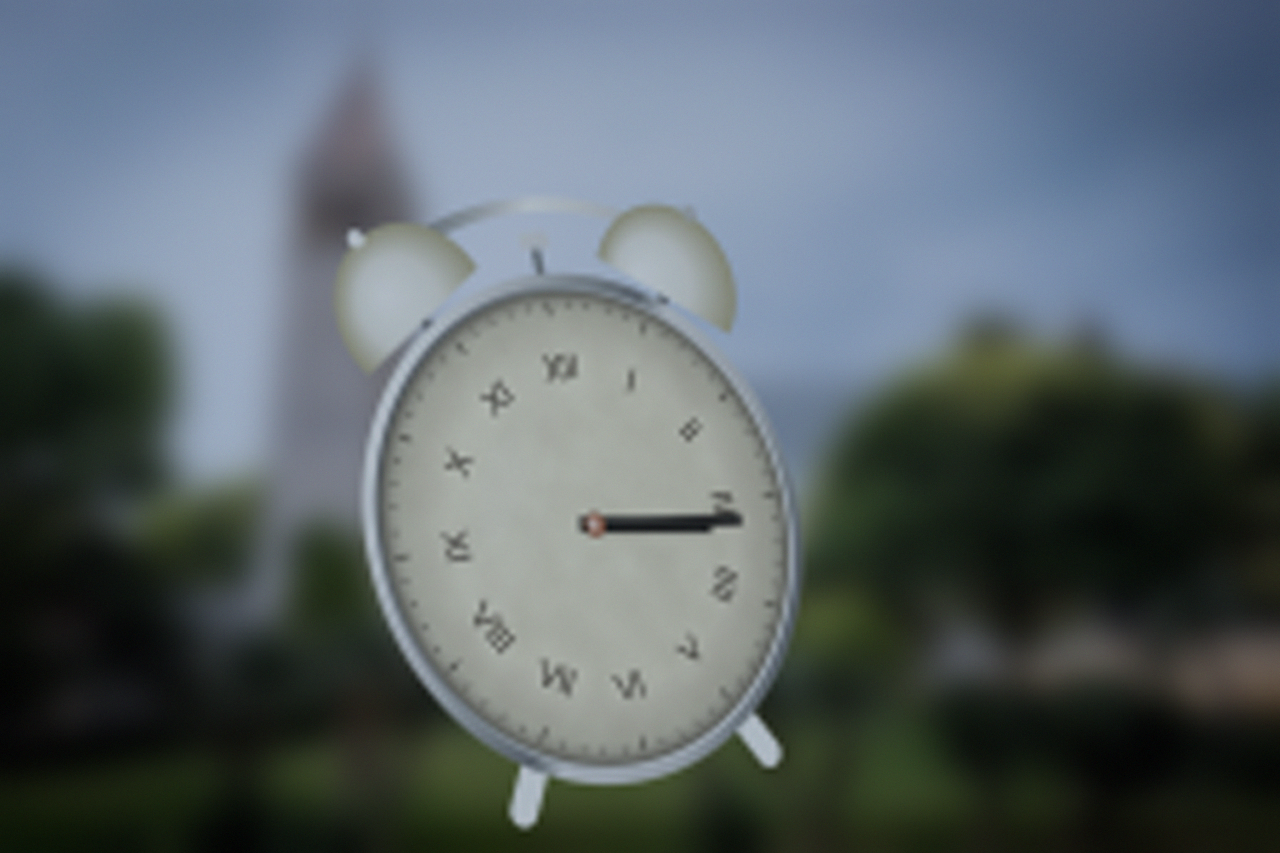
3h16
